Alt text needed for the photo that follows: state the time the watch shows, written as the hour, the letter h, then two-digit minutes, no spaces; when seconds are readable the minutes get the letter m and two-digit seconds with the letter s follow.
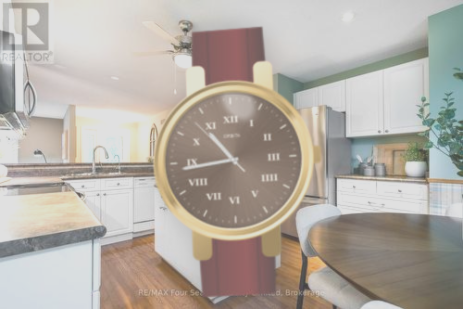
10h43m53s
